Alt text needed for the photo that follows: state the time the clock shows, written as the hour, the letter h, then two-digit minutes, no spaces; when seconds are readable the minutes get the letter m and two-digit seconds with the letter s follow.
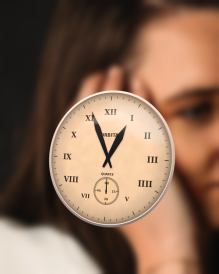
12h56
